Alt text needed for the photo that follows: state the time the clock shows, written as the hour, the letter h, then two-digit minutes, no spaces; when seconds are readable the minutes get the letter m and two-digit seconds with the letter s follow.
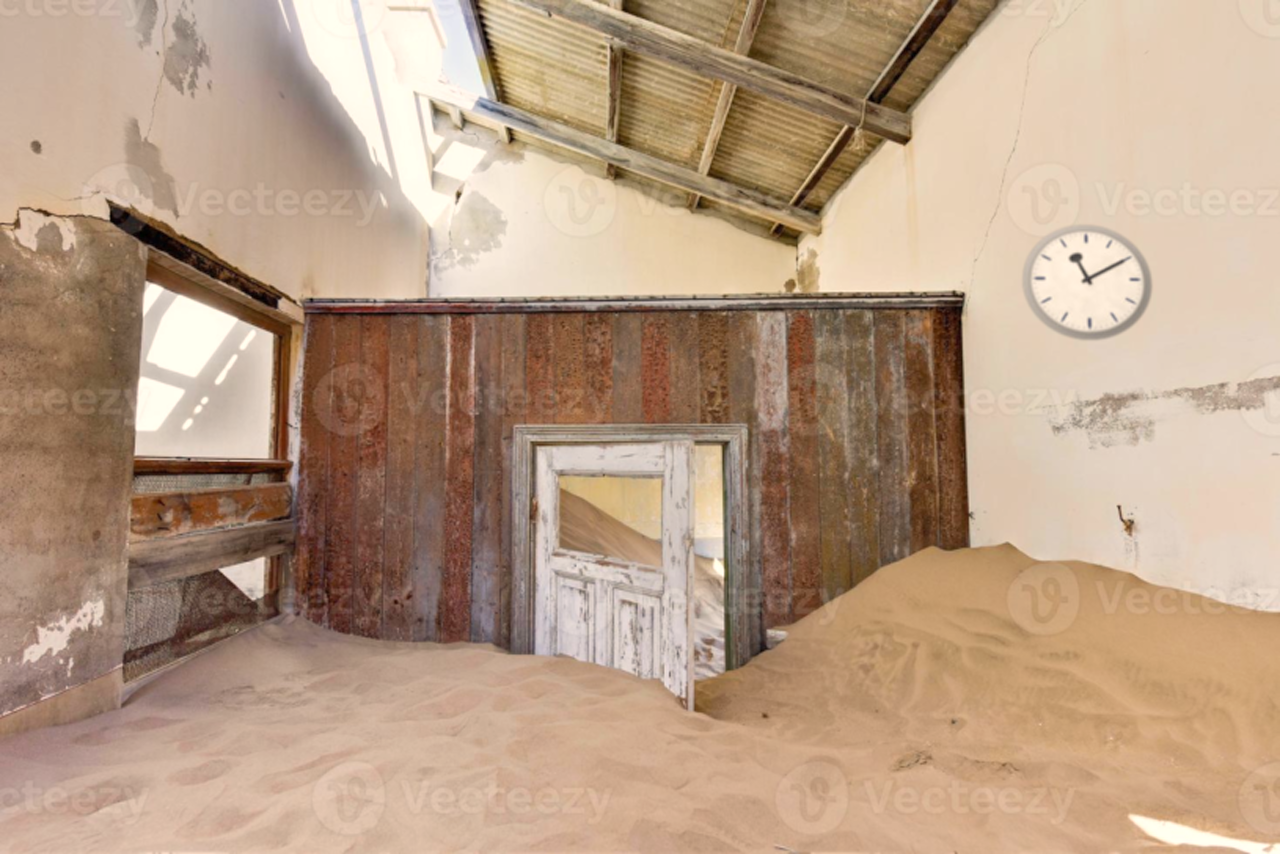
11h10
